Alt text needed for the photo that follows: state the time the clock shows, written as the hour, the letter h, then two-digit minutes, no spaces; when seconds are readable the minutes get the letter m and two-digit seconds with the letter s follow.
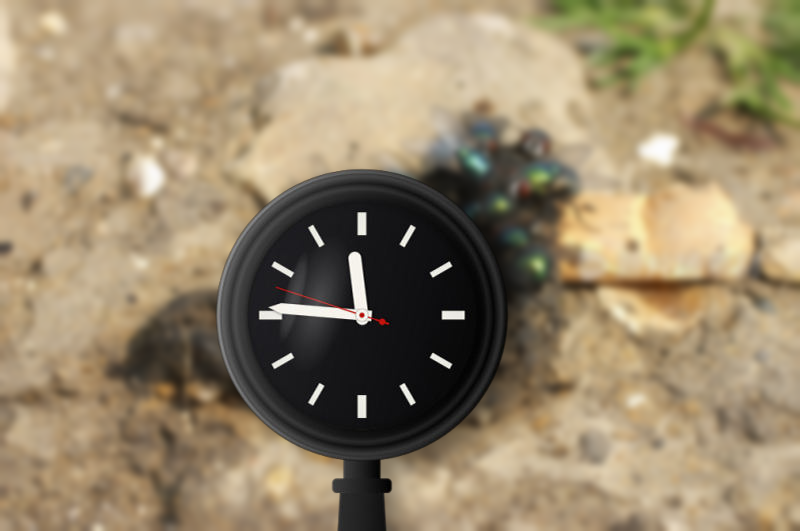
11h45m48s
